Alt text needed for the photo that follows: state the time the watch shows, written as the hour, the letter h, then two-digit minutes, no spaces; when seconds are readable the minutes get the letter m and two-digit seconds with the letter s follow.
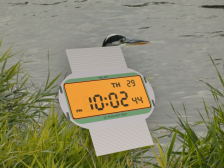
10h02m44s
